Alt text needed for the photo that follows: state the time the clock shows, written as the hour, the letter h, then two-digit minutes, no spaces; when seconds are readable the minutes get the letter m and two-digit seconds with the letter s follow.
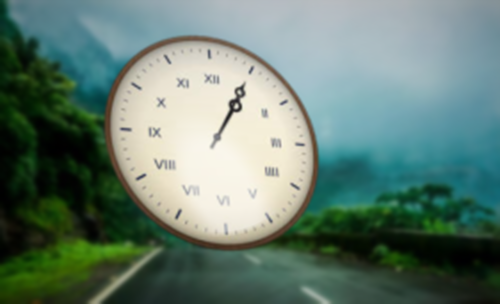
1h05
